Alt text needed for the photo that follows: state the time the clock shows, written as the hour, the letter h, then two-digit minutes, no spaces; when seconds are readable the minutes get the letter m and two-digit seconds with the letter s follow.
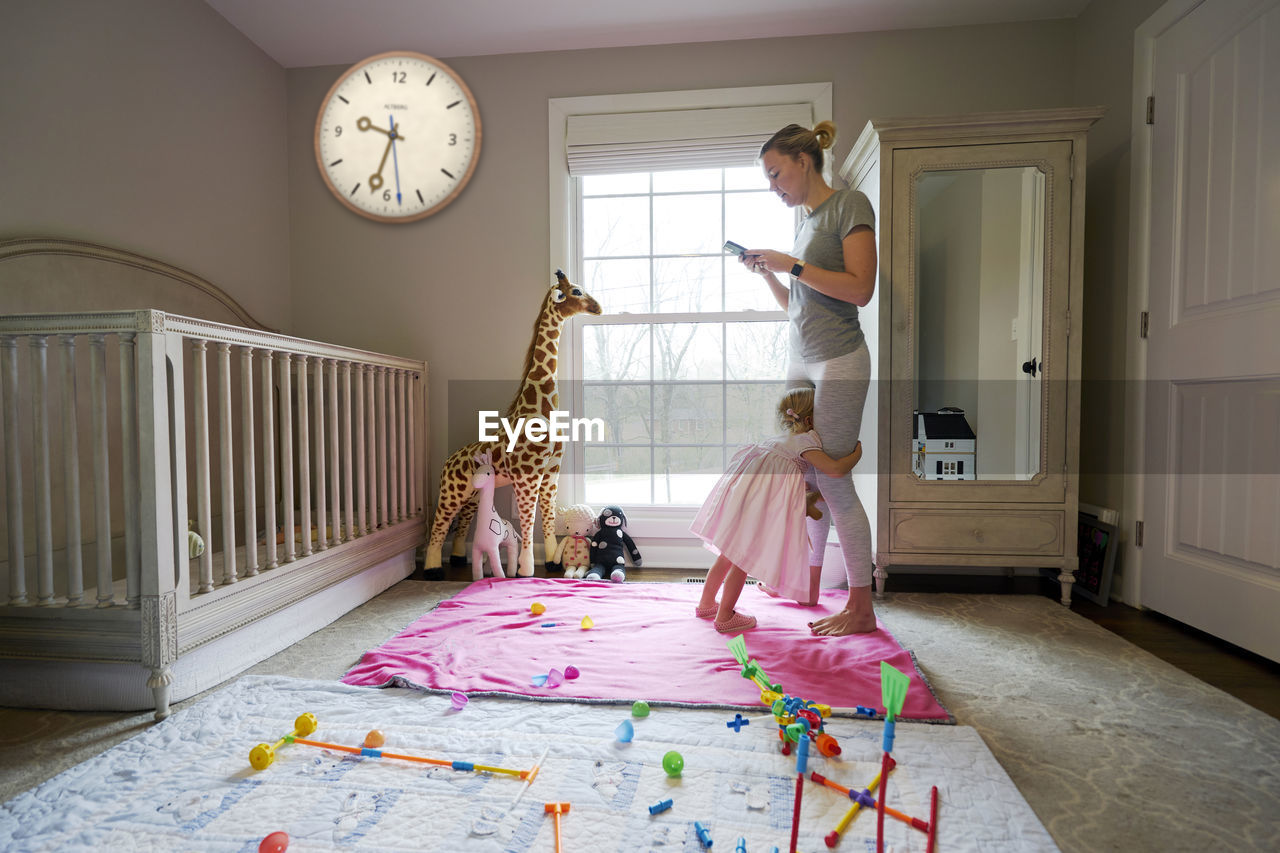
9h32m28s
